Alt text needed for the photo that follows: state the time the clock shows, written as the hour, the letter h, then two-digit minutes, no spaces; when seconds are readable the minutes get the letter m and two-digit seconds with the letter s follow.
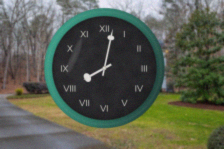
8h02
